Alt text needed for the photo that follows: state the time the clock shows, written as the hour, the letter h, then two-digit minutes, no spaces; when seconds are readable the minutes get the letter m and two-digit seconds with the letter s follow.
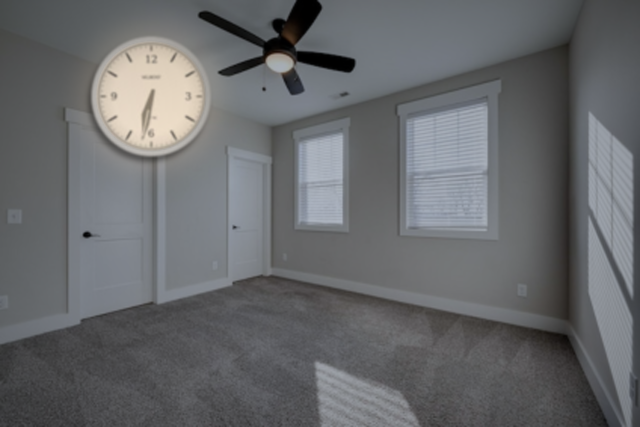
6h32
